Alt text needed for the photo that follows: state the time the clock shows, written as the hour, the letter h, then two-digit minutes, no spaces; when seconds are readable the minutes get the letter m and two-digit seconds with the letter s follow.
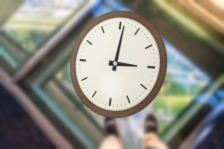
3h01
